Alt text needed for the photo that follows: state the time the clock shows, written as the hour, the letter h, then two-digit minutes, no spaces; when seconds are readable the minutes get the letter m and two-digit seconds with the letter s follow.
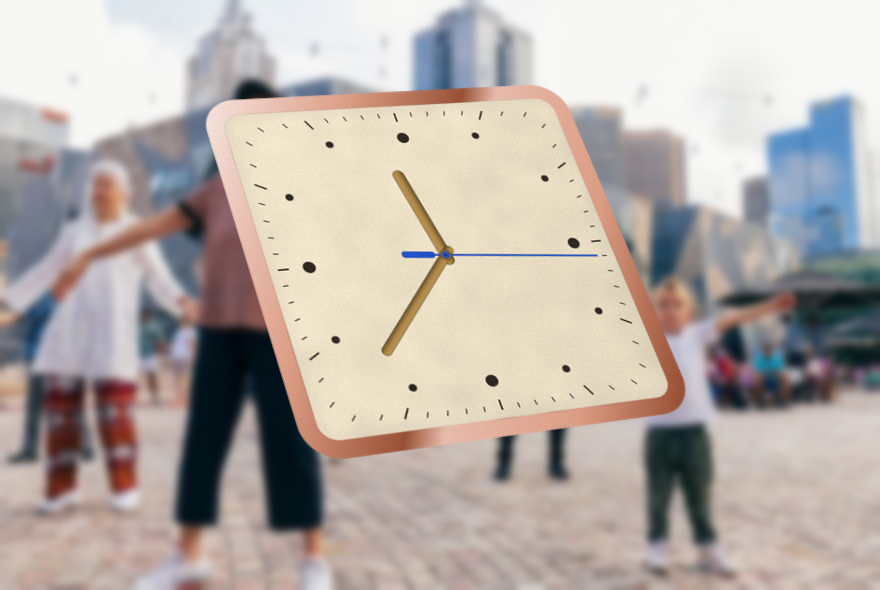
11h37m16s
